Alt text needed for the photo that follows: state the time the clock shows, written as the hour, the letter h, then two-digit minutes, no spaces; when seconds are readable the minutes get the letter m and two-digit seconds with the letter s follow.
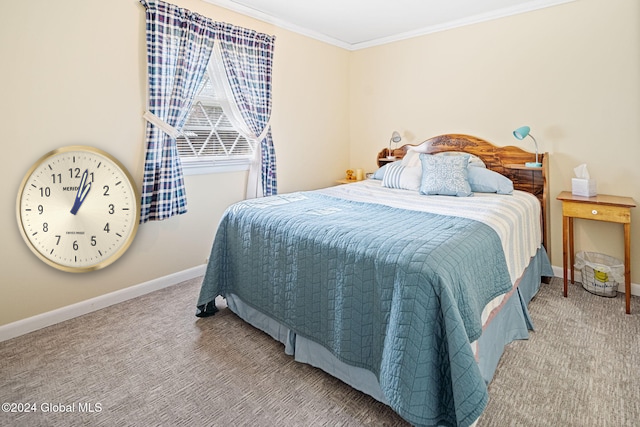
1h03
